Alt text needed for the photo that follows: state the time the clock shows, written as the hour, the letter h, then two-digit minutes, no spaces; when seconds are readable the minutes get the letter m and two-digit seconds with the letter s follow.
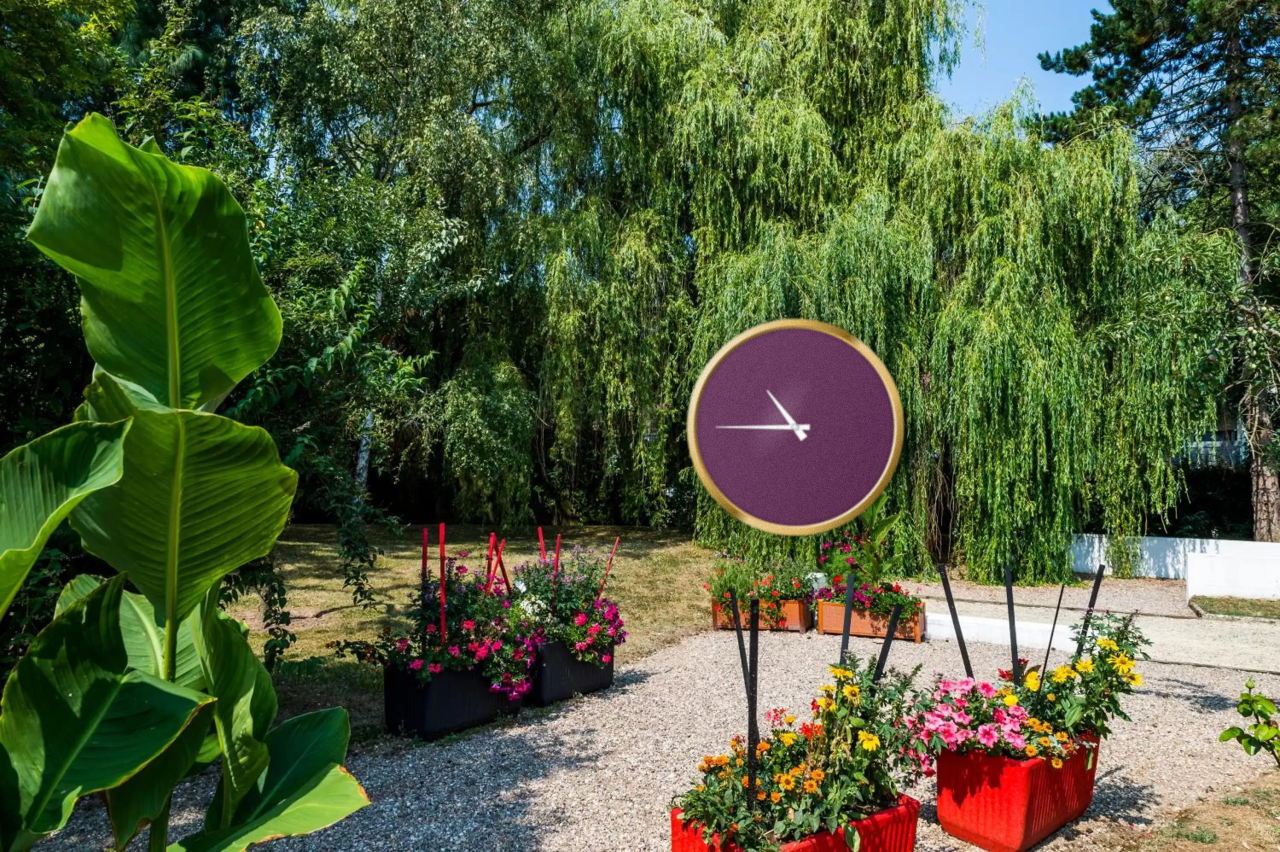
10h45
